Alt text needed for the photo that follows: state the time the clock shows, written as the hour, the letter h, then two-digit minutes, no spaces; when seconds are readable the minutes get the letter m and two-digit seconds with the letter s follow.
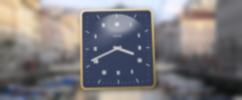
3h41
